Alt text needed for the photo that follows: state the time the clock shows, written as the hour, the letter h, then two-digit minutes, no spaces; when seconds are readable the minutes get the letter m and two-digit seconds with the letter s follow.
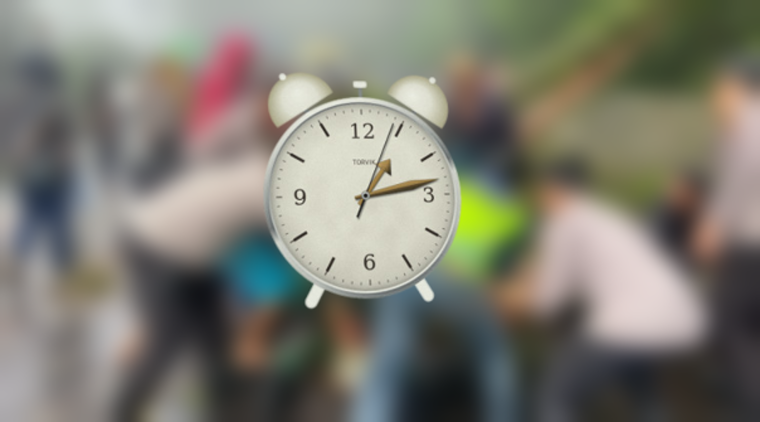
1h13m04s
